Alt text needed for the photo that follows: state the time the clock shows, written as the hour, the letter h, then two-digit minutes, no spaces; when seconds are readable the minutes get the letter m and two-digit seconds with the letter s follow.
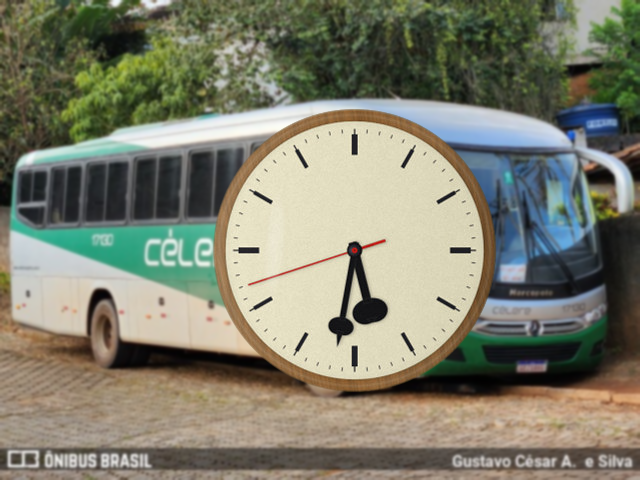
5h31m42s
